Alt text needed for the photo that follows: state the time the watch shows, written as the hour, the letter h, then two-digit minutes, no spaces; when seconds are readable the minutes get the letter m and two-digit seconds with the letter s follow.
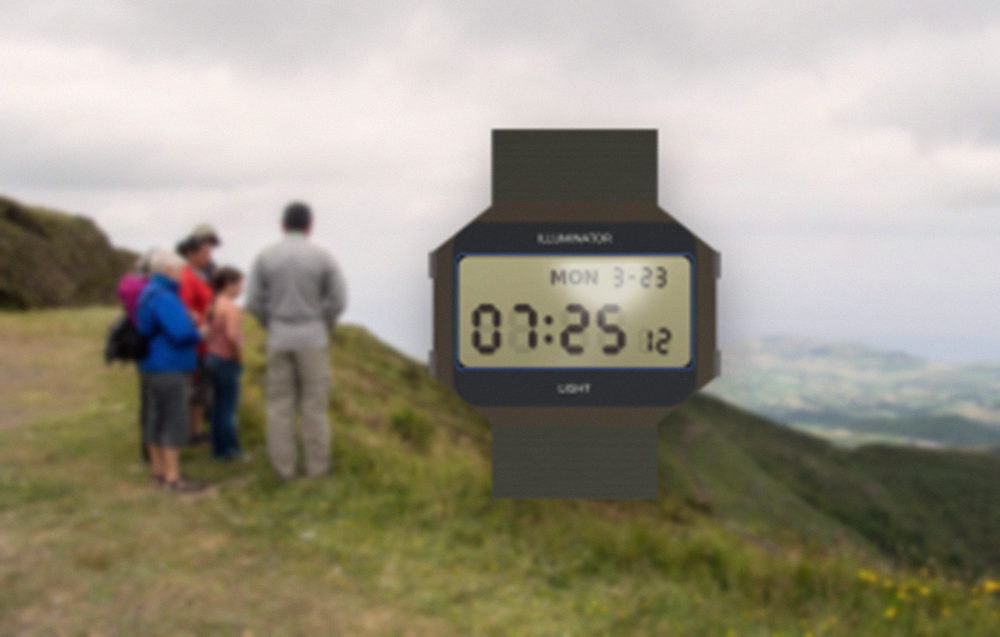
7h25m12s
